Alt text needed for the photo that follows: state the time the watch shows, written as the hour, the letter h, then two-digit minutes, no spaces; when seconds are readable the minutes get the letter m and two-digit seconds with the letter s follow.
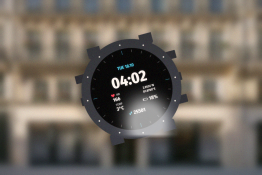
4h02
